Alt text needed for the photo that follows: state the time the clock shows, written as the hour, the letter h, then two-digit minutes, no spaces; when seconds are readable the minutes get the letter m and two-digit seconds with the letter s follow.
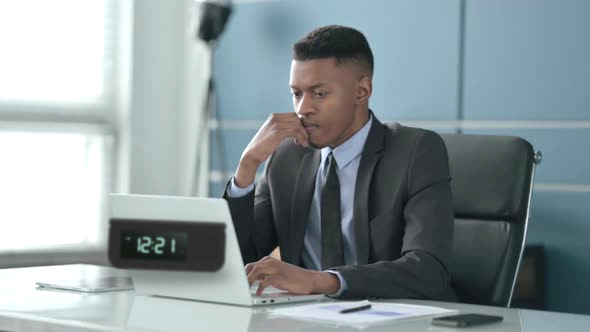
12h21
